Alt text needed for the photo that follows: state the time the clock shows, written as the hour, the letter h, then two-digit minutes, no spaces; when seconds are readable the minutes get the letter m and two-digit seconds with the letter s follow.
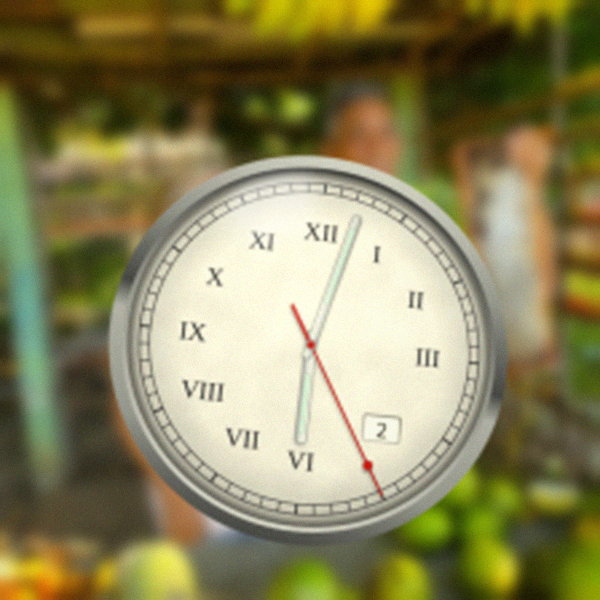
6h02m25s
